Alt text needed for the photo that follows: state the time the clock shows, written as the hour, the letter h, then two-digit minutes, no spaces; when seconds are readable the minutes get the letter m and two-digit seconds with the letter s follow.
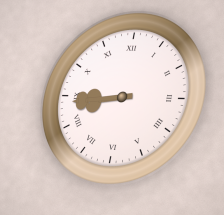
8h44
